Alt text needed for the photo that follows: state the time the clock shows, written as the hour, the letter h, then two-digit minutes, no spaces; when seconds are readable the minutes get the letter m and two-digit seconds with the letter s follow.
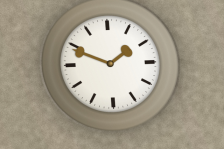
1h49
